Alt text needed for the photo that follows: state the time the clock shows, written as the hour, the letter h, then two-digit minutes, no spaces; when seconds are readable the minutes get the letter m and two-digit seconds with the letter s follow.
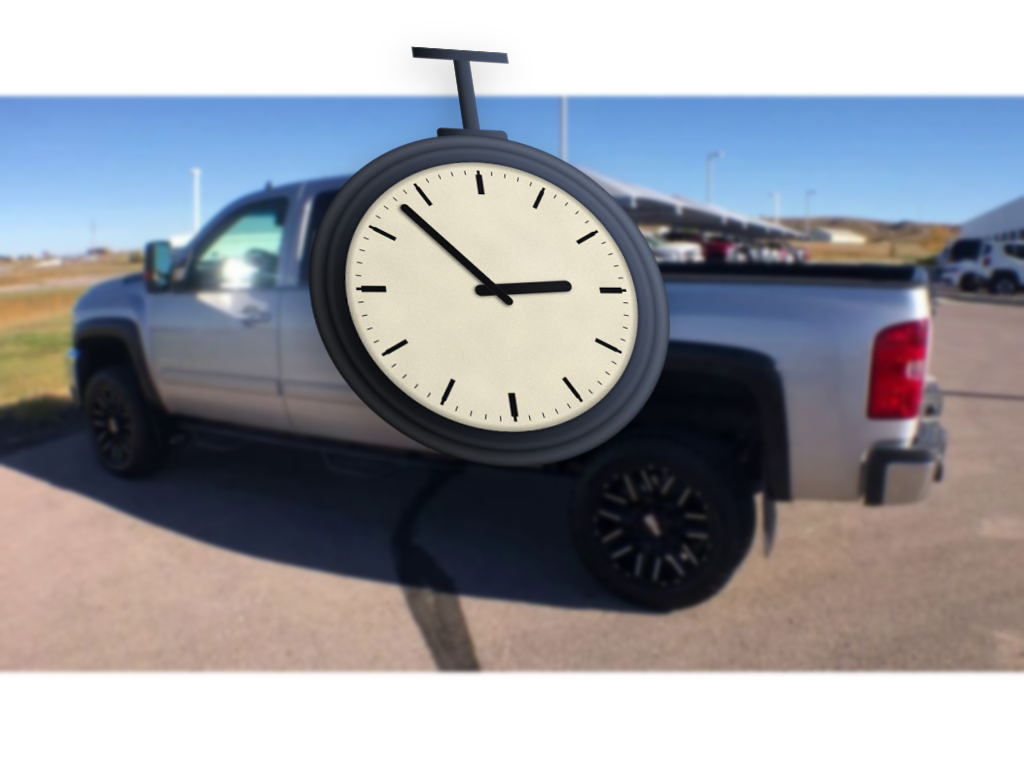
2h53
